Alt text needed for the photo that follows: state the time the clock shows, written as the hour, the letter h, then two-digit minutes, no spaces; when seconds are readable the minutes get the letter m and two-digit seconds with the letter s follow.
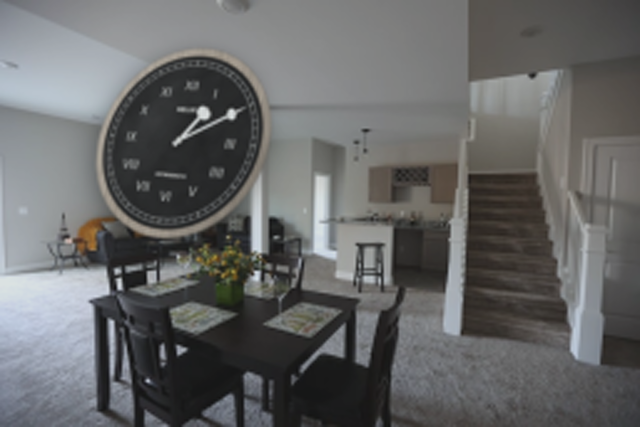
1h10
